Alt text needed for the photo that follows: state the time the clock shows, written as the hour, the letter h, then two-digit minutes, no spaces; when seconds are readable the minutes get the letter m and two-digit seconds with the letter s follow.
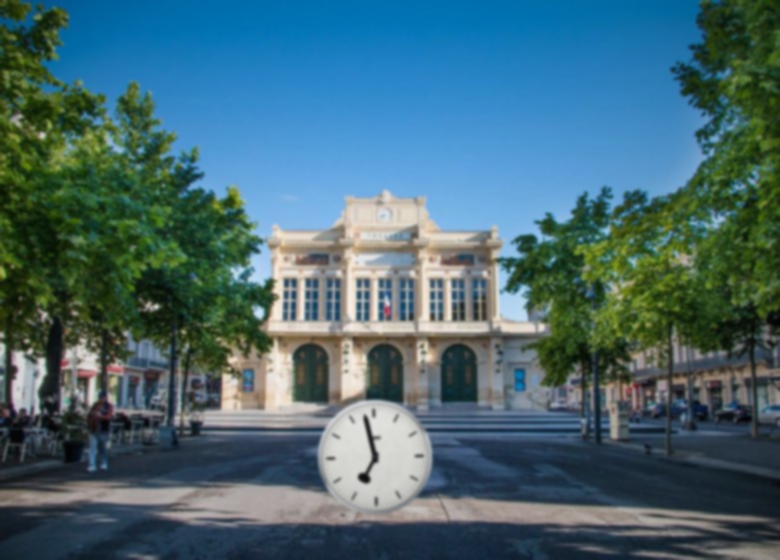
6h58
